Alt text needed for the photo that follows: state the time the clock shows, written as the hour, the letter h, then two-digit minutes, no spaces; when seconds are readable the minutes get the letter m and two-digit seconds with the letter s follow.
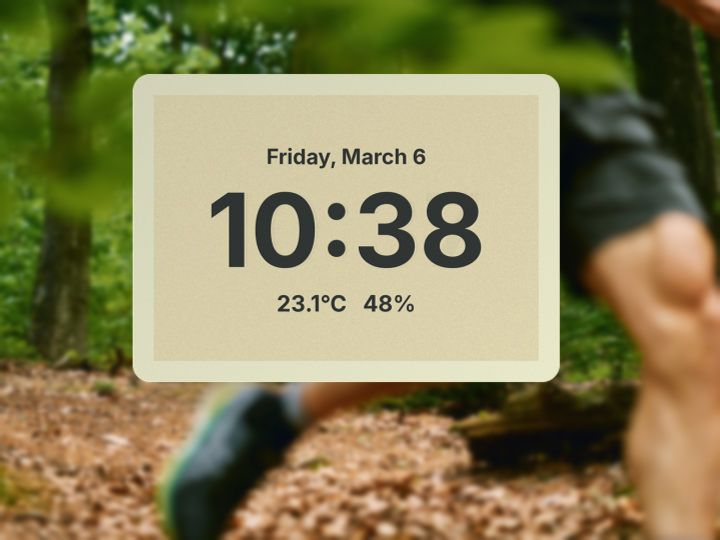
10h38
